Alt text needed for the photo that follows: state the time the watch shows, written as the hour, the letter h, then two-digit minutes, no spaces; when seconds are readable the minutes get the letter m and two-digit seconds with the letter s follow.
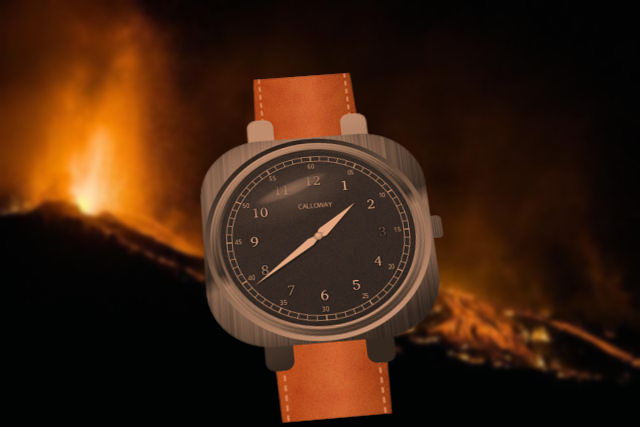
1h39
